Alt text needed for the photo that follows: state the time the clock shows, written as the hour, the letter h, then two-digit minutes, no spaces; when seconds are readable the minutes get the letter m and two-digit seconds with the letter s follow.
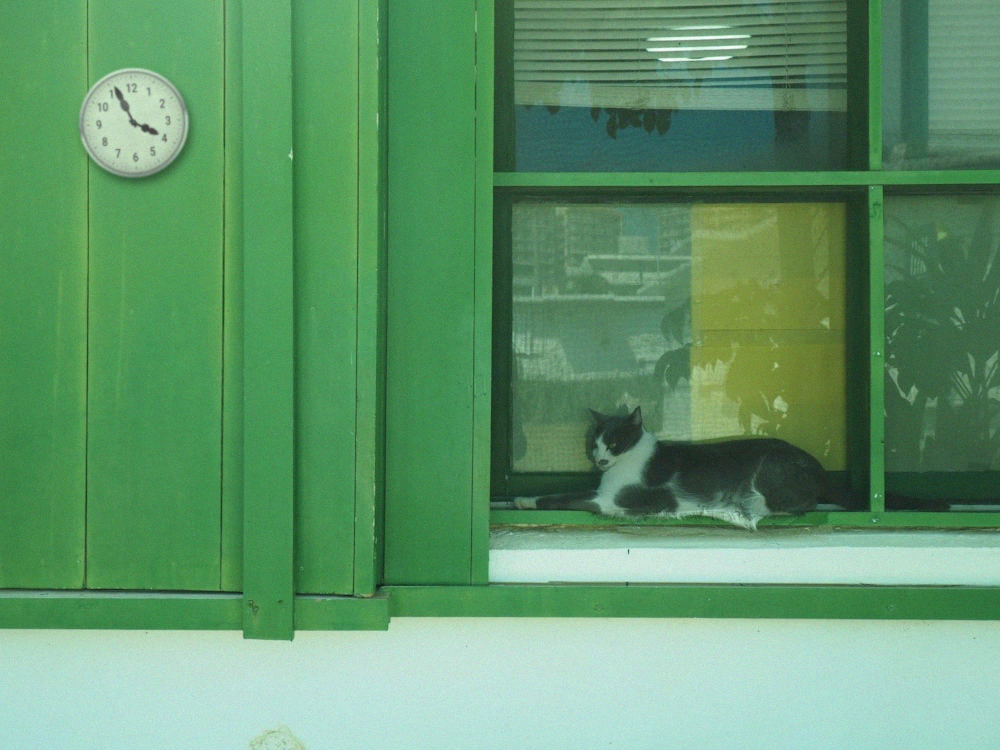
3h56
